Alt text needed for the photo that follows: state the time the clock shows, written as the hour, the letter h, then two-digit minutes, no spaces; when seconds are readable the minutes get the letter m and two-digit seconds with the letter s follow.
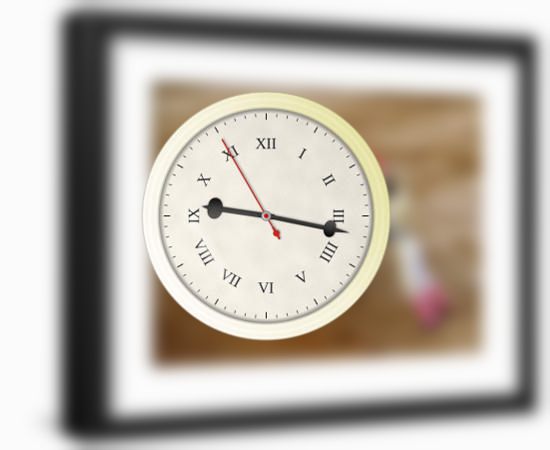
9h16m55s
